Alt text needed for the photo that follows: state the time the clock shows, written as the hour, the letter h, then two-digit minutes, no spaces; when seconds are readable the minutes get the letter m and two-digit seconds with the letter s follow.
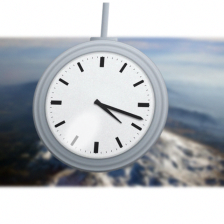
4h18
